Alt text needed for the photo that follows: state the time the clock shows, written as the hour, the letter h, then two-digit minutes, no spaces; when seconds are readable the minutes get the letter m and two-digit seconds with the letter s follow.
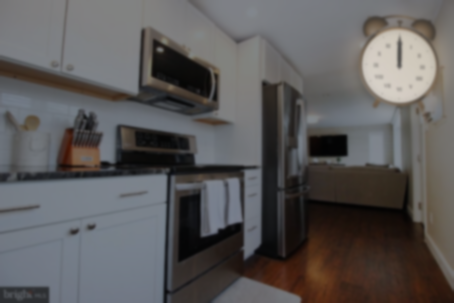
12h00
